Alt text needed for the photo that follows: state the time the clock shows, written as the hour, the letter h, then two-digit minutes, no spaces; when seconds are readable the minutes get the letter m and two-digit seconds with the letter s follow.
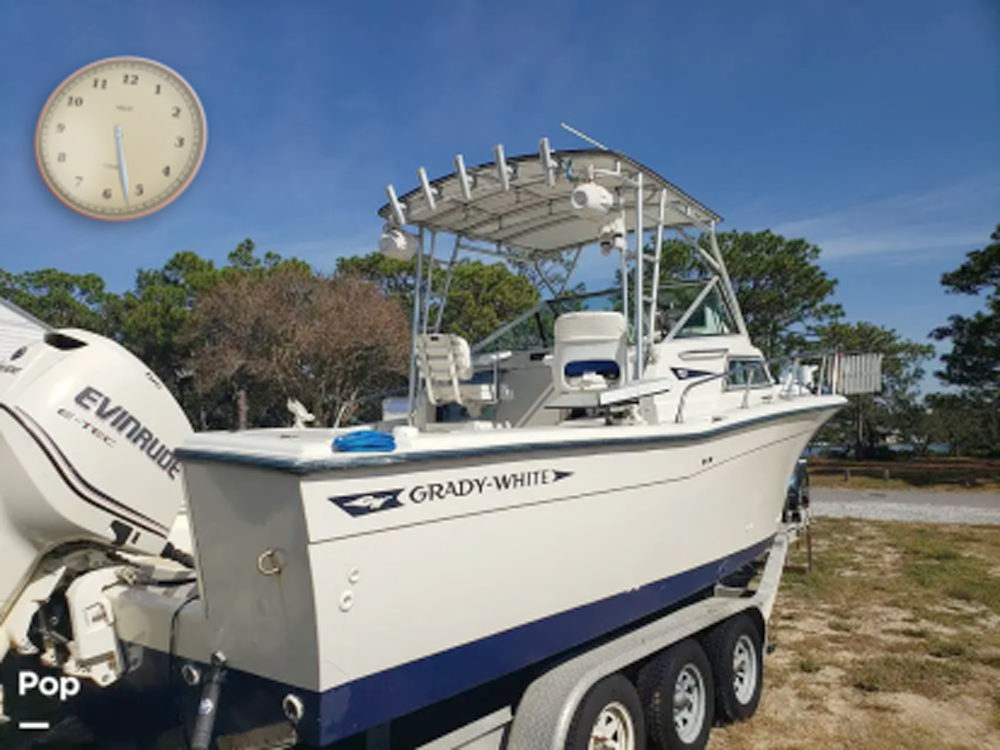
5h27
